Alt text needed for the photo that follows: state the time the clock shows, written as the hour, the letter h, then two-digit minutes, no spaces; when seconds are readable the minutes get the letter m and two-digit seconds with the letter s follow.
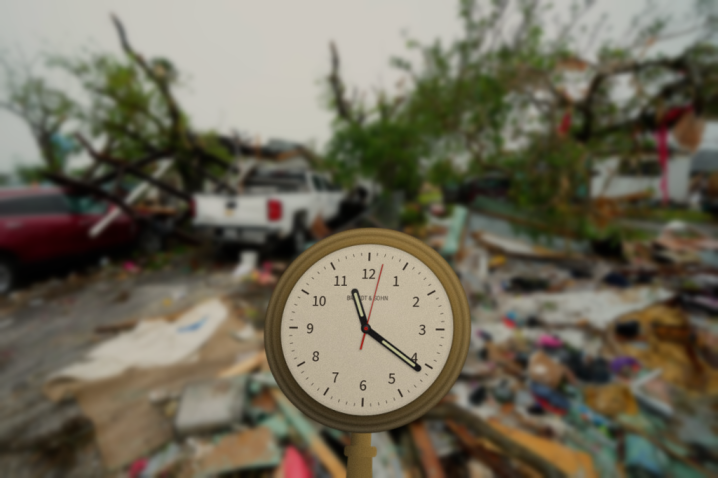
11h21m02s
